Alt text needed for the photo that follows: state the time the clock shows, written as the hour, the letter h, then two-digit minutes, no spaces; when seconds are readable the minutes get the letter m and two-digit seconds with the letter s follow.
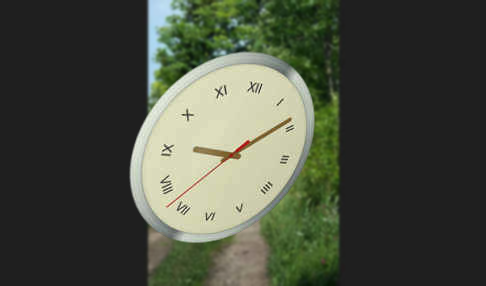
9h08m37s
